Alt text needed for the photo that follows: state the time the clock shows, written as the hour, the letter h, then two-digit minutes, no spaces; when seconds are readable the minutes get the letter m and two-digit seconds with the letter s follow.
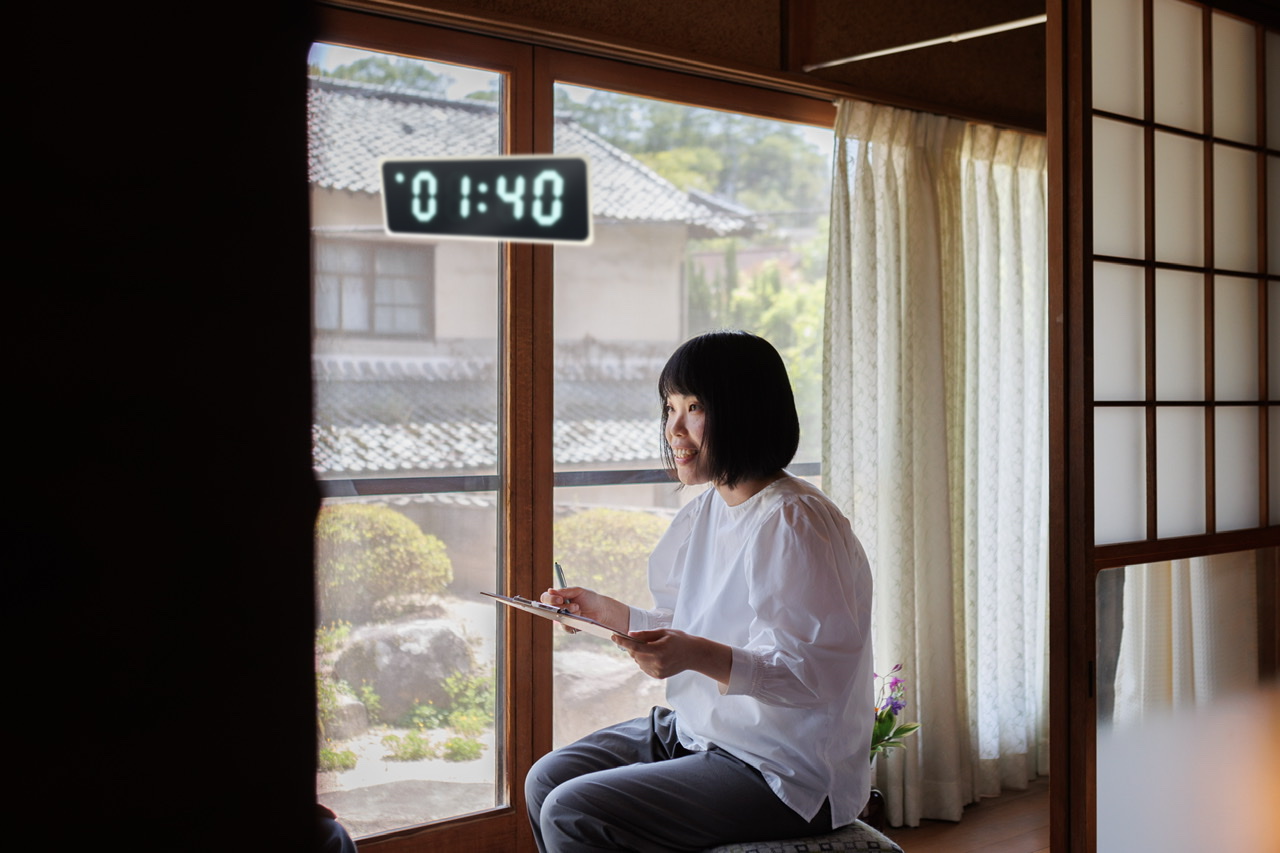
1h40
